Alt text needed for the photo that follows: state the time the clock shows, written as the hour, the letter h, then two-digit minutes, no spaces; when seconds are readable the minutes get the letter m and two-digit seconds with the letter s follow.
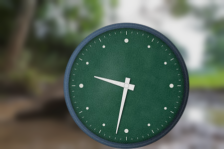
9h32
